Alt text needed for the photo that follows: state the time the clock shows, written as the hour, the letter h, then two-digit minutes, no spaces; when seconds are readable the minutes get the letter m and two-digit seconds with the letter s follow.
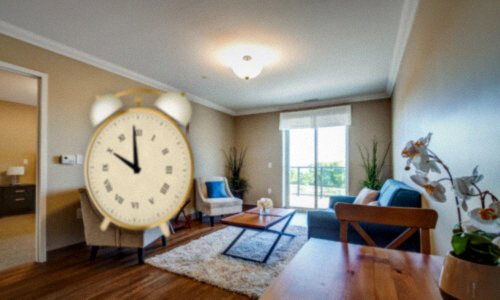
9h59
